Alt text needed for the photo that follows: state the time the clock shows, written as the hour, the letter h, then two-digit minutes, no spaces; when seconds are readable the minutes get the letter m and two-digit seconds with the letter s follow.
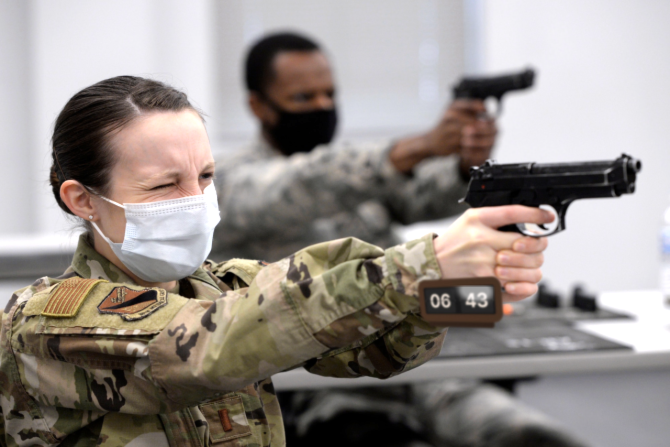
6h43
